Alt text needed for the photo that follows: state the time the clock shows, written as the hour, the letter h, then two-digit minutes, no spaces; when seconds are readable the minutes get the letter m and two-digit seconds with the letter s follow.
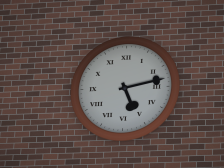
5h13
